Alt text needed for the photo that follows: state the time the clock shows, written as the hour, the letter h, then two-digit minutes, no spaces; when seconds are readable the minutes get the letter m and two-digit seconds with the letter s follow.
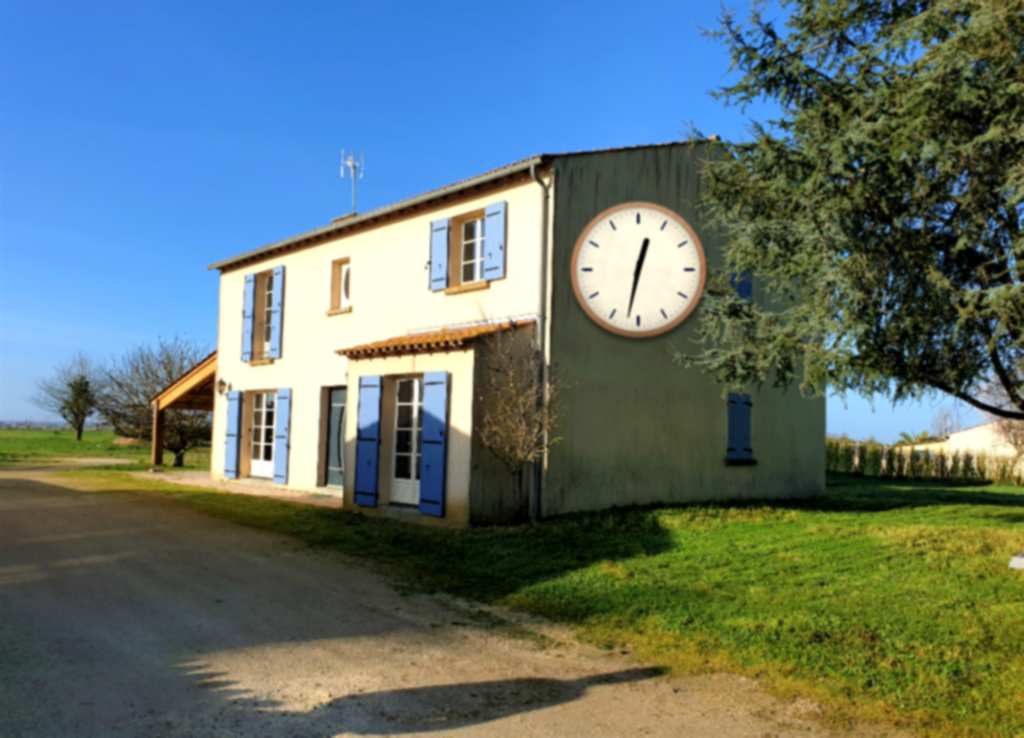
12h32
